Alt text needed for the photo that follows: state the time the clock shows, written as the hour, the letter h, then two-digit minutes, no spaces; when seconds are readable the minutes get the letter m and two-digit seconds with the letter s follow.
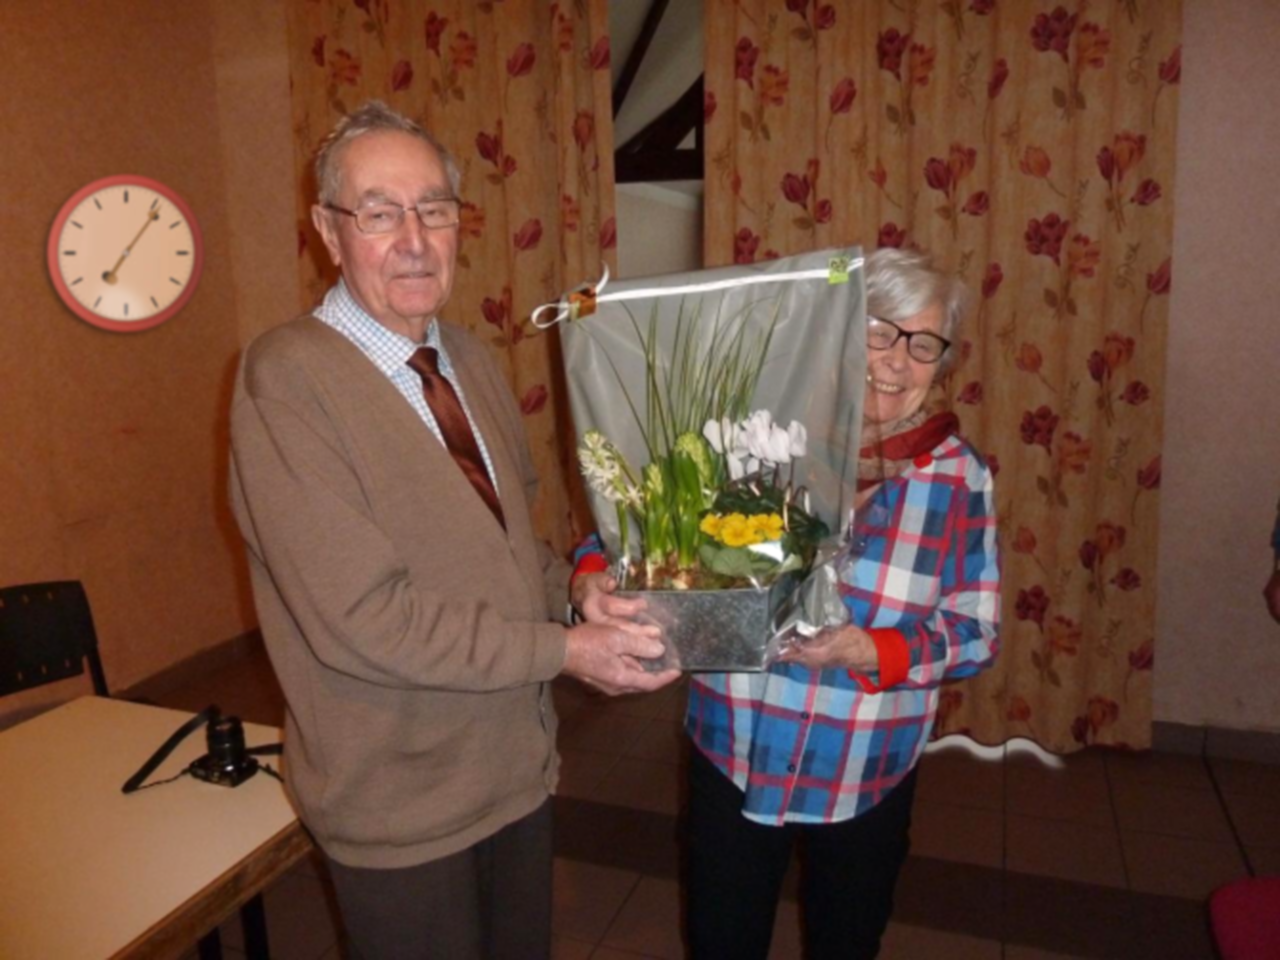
7h06
